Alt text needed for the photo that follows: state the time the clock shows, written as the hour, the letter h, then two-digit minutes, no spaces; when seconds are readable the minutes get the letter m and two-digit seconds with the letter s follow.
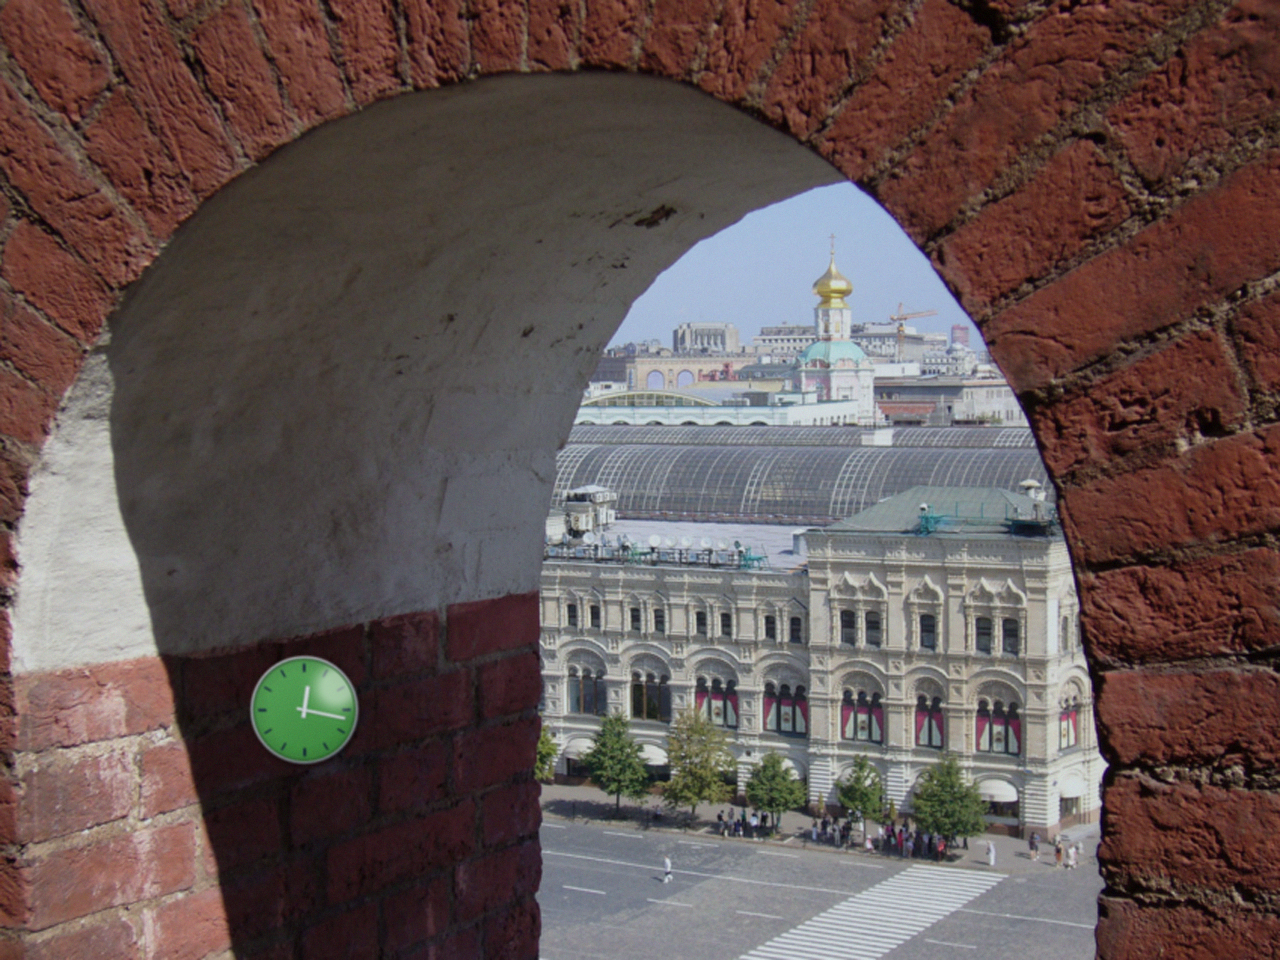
12h17
